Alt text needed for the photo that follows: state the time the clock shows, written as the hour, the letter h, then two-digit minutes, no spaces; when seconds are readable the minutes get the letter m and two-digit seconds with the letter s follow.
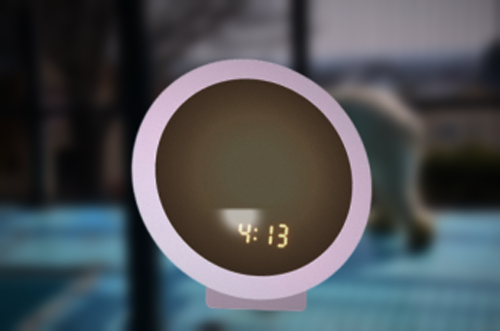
4h13
